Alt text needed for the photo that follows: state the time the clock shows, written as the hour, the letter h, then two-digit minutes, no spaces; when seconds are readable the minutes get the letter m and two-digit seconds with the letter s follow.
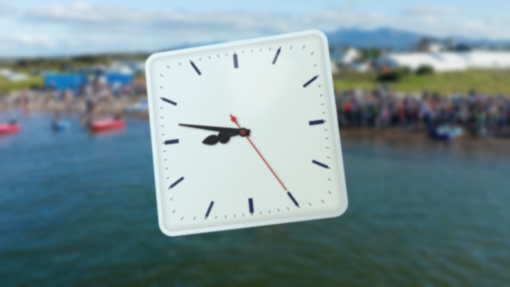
8h47m25s
